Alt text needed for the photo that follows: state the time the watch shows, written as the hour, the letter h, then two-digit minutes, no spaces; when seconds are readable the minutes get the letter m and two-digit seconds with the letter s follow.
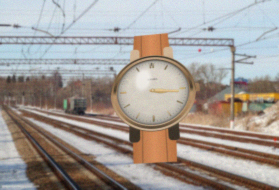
3h16
